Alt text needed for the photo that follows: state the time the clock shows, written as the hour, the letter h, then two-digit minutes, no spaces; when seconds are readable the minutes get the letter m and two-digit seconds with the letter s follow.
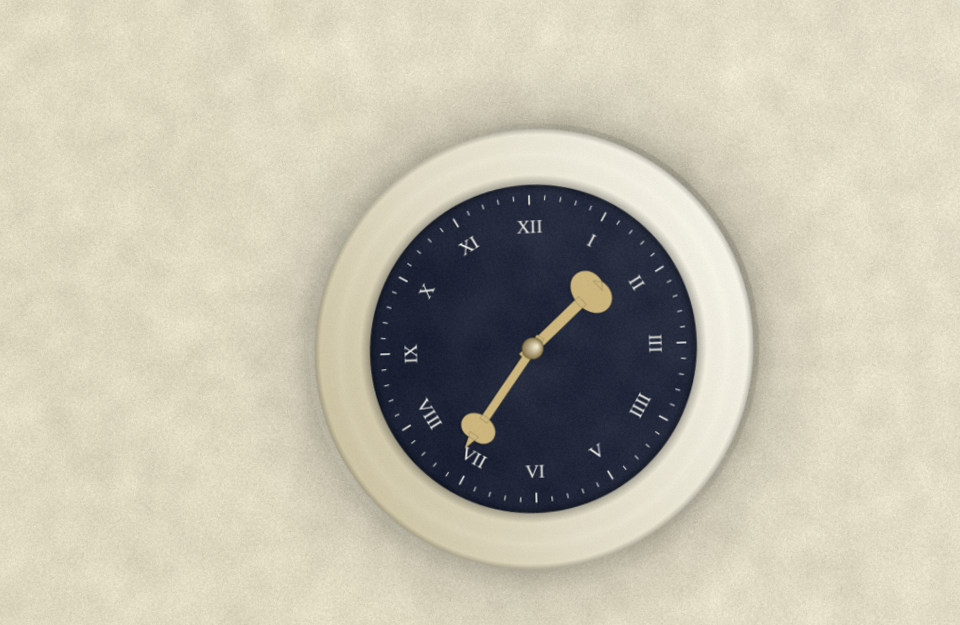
1h36
